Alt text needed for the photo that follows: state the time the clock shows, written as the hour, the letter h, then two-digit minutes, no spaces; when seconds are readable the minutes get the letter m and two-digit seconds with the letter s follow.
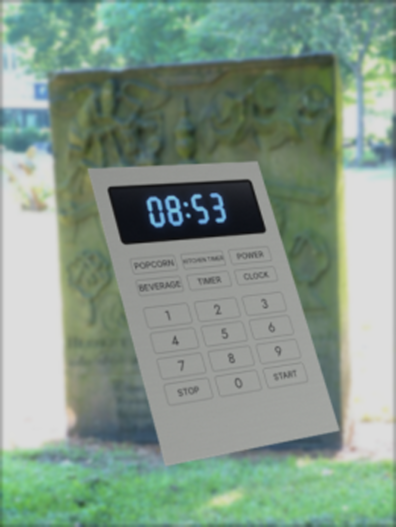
8h53
